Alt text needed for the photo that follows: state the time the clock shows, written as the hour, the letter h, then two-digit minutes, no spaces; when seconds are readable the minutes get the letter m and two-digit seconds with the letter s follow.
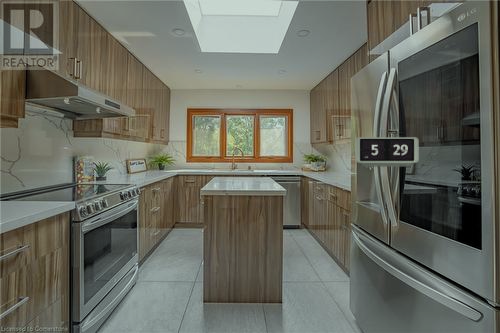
5h29
